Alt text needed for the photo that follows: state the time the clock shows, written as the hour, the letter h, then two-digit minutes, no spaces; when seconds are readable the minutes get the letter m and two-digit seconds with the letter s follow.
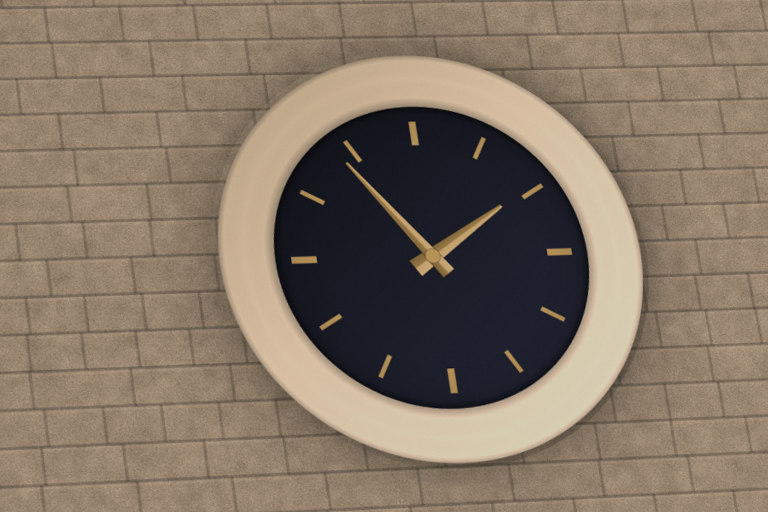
1h54
